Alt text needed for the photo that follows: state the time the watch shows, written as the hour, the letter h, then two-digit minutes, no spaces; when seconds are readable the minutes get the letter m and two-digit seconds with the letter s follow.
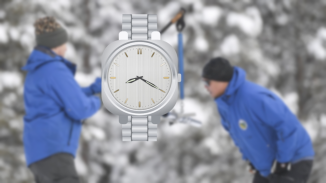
8h20
